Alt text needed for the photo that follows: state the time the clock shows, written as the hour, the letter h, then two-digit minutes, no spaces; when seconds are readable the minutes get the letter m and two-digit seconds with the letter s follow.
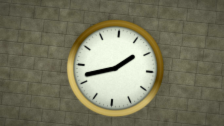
1h42
